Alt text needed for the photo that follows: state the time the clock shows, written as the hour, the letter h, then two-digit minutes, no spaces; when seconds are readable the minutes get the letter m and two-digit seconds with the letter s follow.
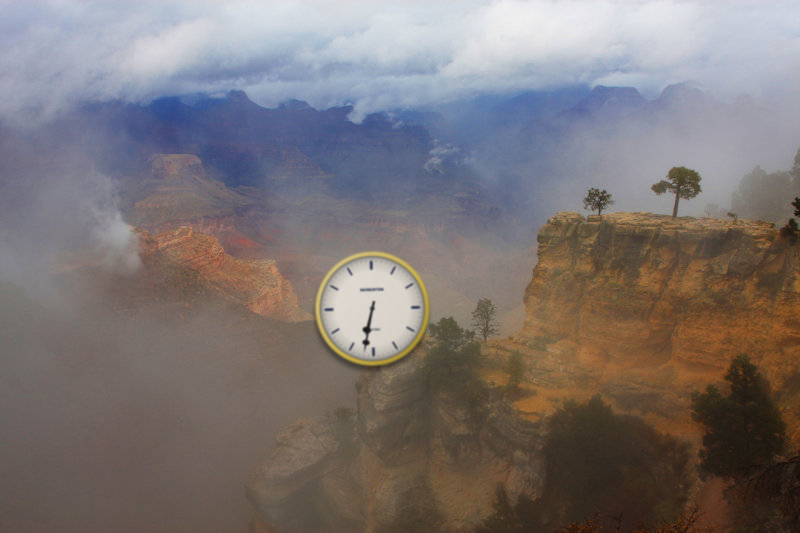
6h32
